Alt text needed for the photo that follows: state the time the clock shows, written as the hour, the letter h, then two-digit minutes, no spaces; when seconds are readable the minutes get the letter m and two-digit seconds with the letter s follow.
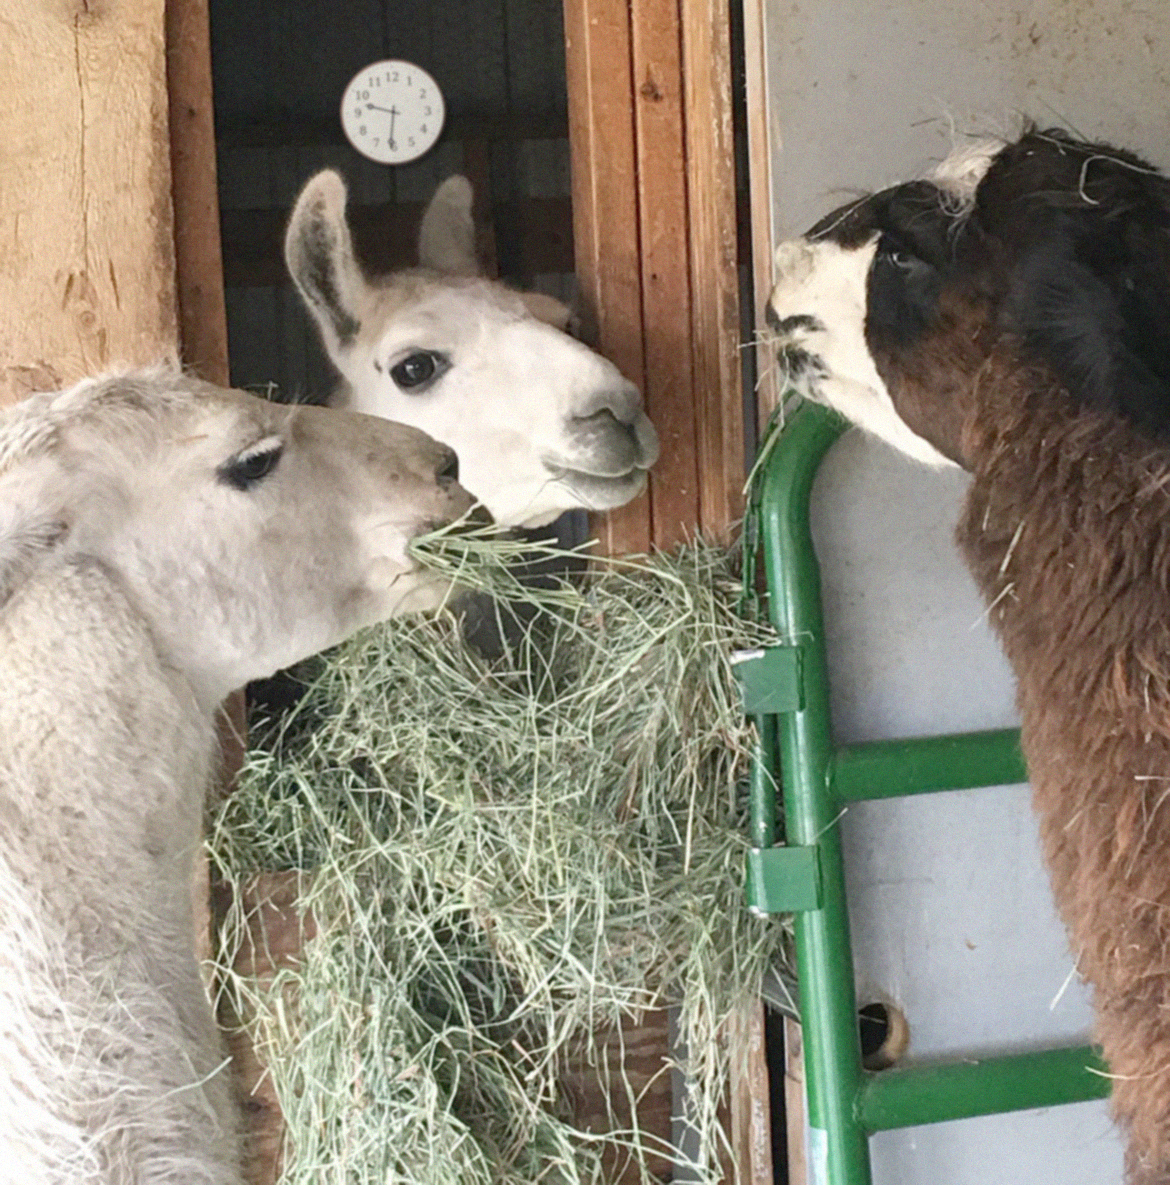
9h31
